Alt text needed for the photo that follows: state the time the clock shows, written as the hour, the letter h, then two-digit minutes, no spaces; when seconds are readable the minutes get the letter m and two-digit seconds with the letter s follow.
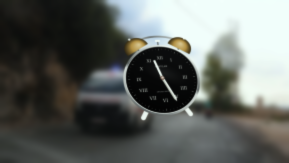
11h26
